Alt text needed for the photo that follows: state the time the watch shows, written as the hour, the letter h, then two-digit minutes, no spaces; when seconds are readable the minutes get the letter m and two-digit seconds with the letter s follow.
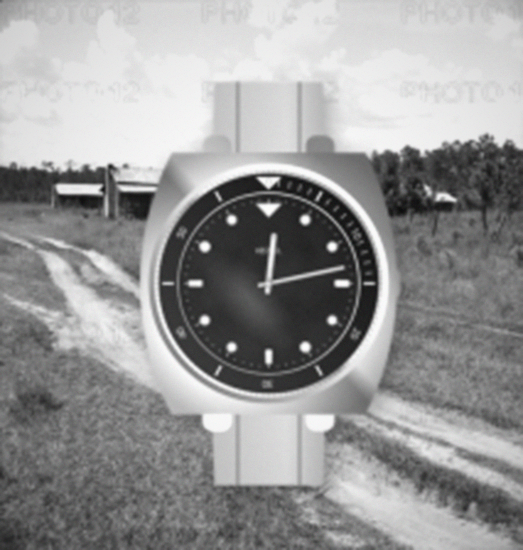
12h13
